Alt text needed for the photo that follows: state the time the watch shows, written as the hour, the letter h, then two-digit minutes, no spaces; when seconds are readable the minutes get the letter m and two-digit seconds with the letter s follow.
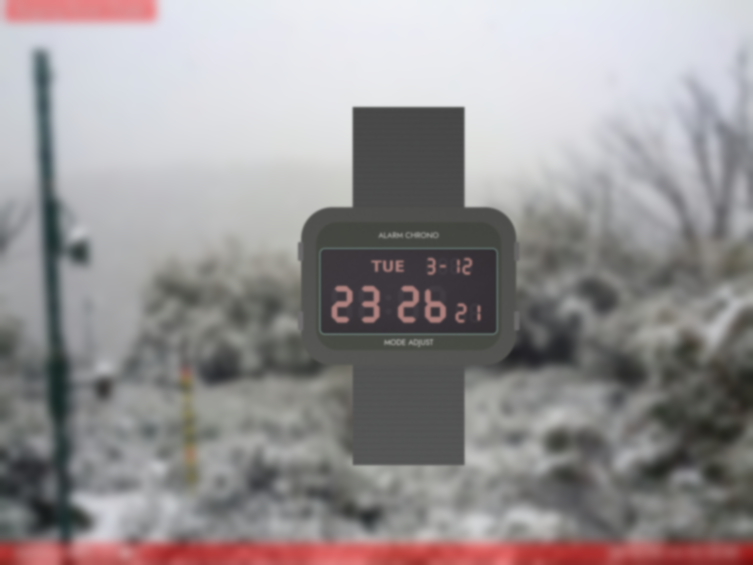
23h26m21s
